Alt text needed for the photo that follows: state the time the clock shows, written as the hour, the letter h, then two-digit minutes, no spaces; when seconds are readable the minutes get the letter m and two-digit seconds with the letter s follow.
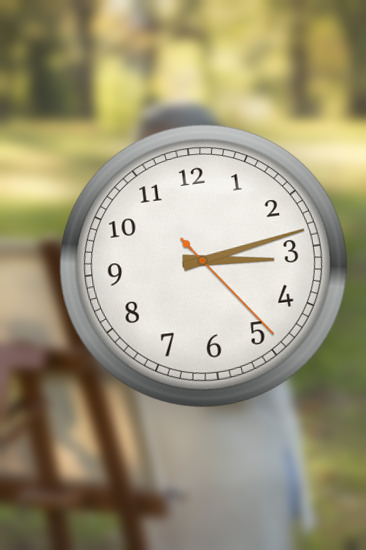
3h13m24s
